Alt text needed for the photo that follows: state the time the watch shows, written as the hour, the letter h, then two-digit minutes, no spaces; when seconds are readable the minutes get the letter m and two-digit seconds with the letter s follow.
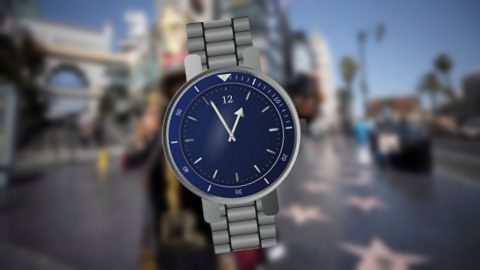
12h56
